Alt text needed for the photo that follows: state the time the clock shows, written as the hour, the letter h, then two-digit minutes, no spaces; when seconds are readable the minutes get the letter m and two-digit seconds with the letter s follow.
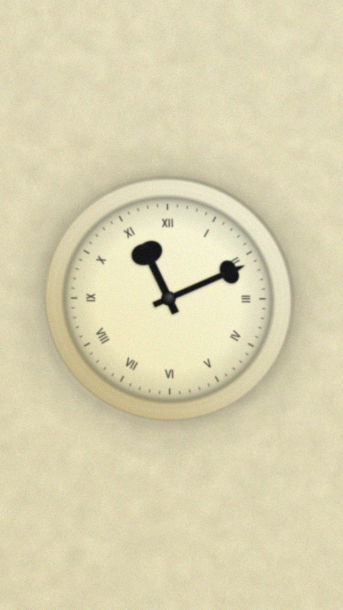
11h11
